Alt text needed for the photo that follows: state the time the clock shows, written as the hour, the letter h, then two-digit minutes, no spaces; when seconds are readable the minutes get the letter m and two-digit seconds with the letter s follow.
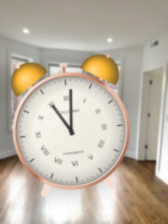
11h01
